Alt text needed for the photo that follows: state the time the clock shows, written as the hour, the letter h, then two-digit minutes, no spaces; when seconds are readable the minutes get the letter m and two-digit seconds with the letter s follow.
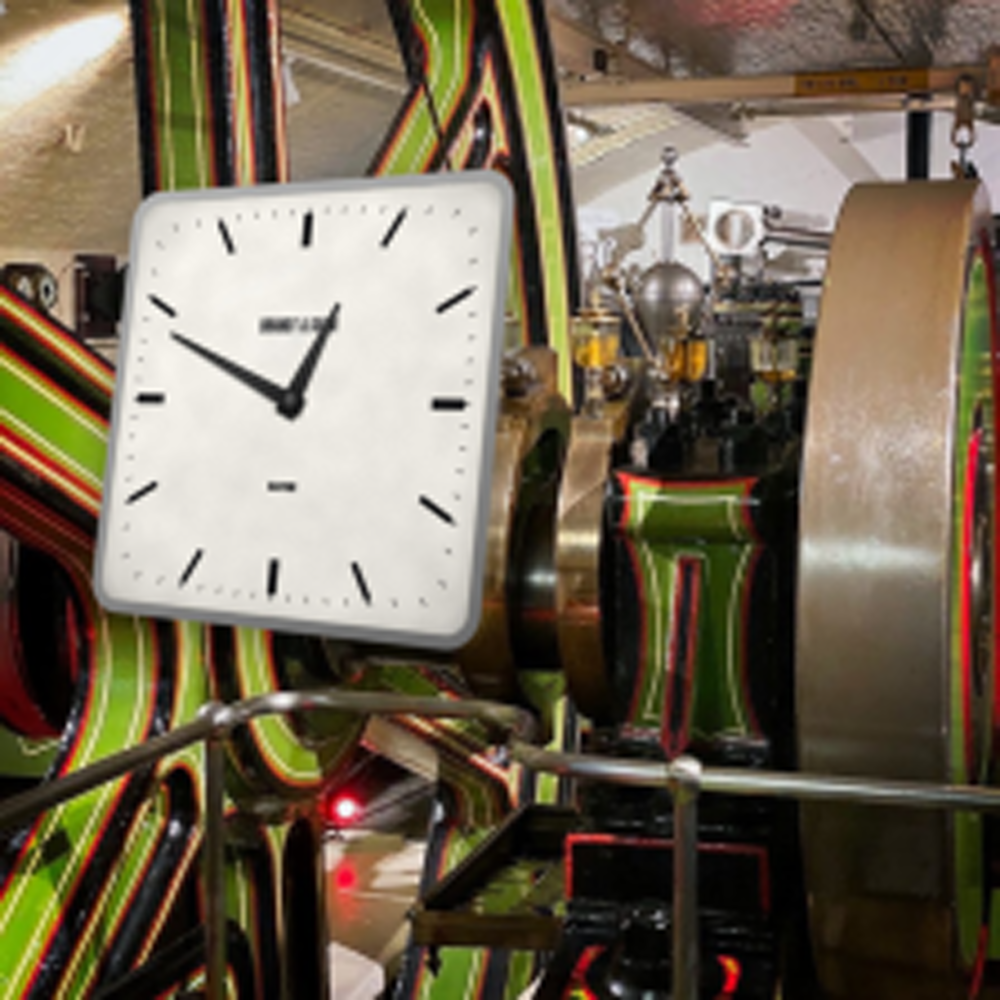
12h49
